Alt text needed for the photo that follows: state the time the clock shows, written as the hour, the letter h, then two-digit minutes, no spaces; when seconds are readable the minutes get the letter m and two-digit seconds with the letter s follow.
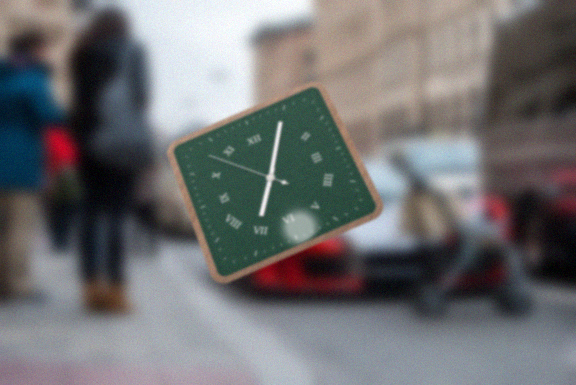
7h04m53s
